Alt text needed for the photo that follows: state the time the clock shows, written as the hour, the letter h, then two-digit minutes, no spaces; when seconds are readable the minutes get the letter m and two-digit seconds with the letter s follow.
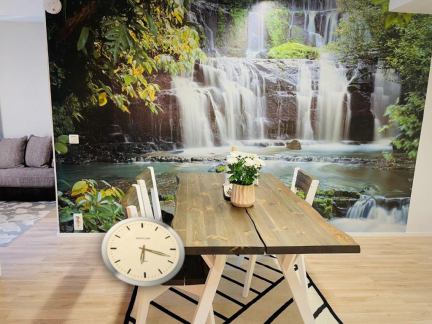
6h18
